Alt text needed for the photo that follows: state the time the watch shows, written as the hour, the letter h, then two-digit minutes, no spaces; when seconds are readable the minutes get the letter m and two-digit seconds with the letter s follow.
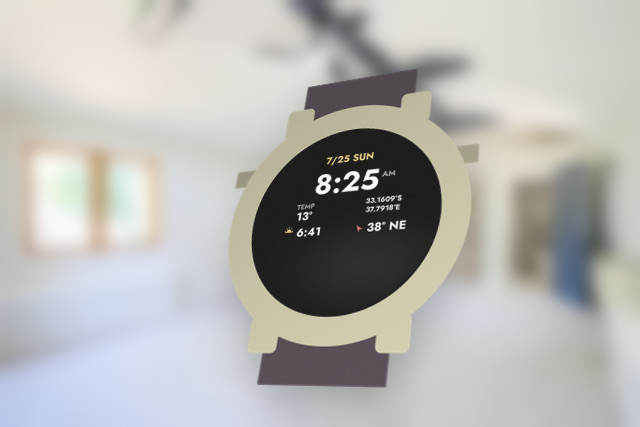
8h25
